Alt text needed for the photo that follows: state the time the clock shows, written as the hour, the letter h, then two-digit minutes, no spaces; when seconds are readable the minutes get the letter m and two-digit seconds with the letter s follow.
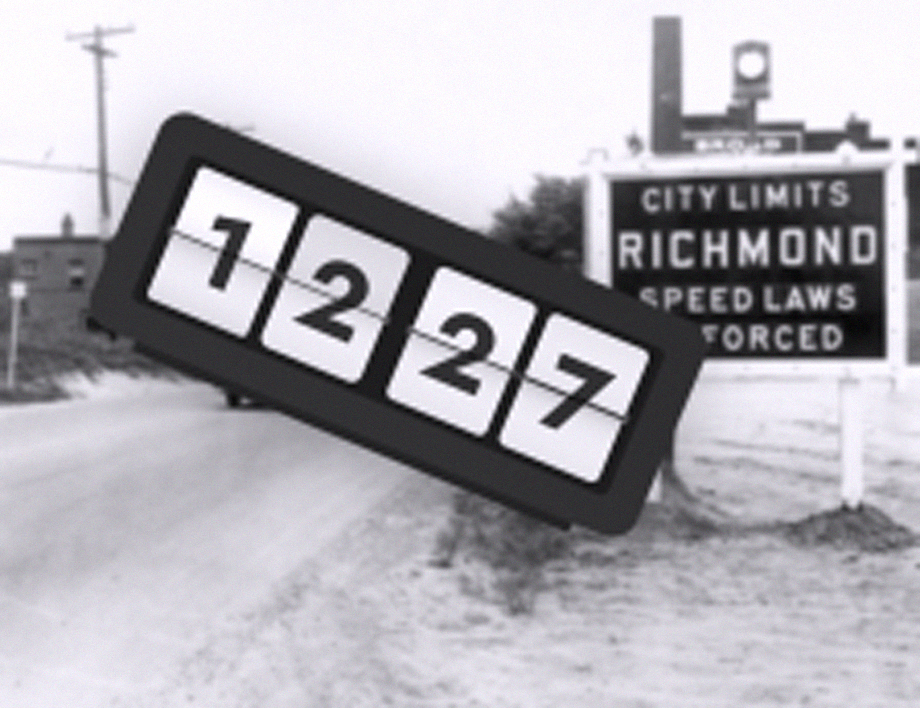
12h27
